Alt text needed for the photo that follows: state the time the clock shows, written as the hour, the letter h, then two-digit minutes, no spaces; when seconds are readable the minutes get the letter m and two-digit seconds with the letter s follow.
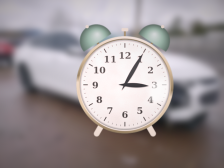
3h05
